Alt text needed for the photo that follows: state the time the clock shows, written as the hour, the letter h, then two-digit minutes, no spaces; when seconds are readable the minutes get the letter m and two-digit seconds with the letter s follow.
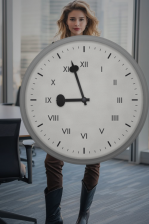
8h57
